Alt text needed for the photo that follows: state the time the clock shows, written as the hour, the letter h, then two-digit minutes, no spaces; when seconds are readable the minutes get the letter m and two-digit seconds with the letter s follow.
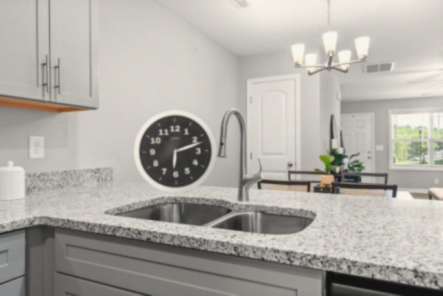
6h12
